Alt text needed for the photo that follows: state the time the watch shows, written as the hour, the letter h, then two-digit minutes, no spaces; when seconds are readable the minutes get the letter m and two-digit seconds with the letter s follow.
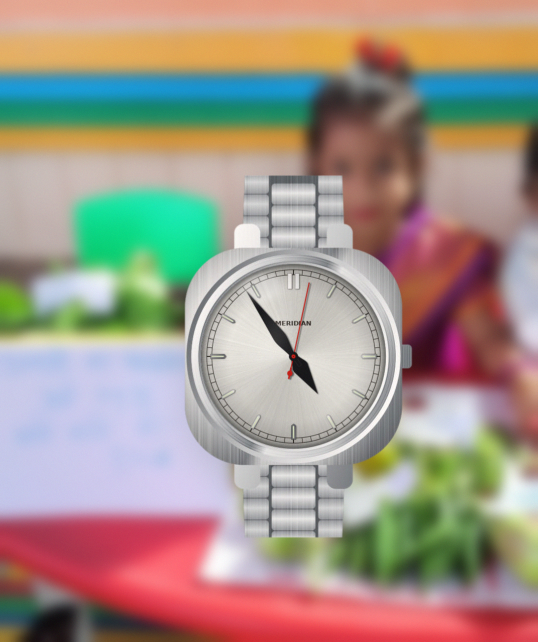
4h54m02s
